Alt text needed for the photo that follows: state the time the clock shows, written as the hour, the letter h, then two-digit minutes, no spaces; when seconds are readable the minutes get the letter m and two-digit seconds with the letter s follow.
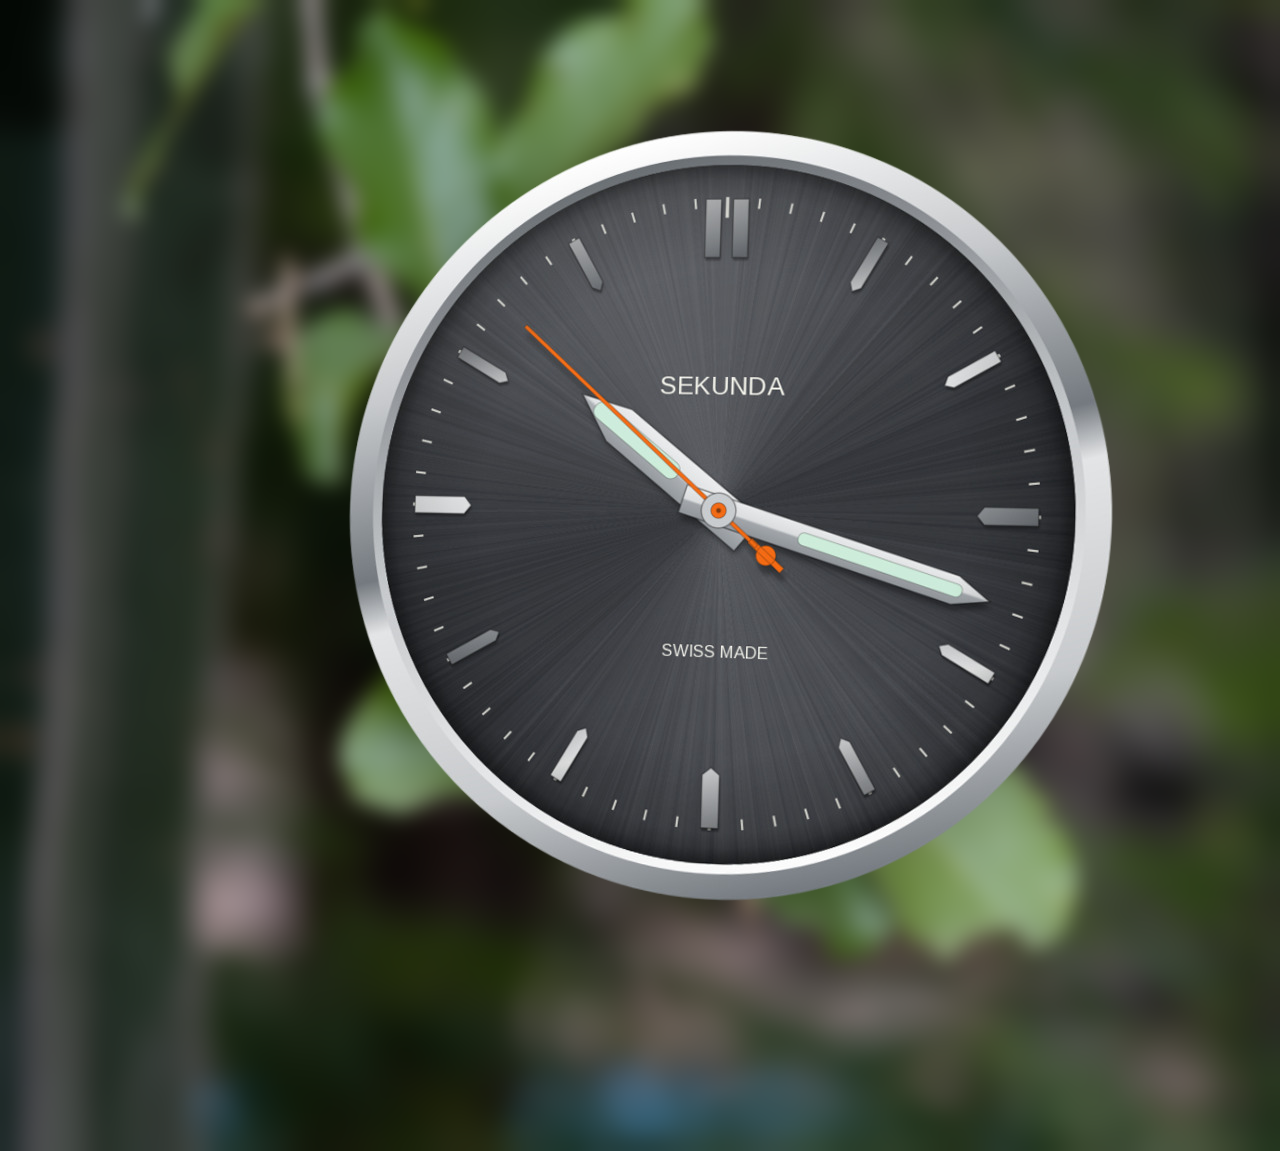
10h17m52s
